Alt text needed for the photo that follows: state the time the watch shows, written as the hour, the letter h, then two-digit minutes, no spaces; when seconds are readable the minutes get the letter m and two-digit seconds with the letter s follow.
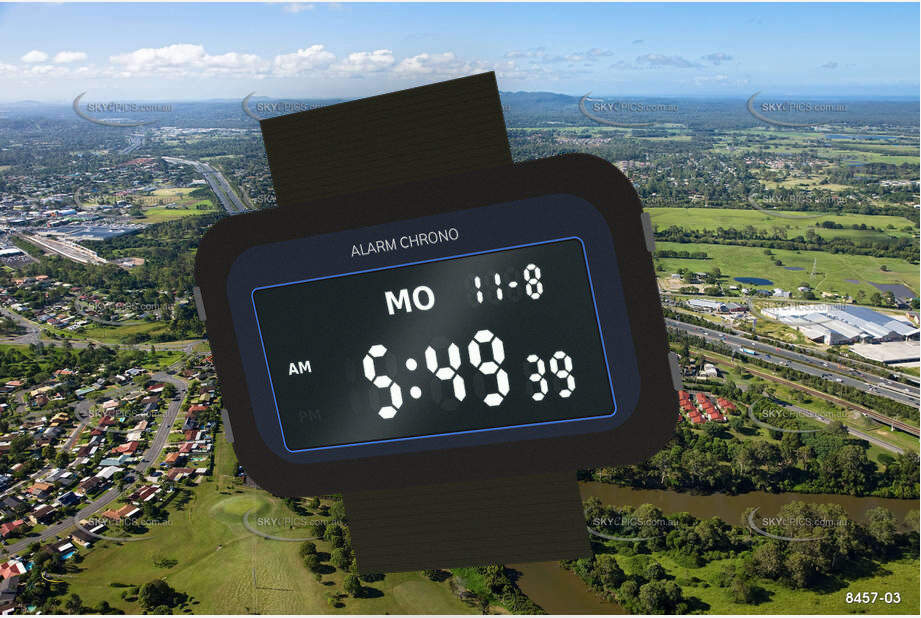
5h49m39s
